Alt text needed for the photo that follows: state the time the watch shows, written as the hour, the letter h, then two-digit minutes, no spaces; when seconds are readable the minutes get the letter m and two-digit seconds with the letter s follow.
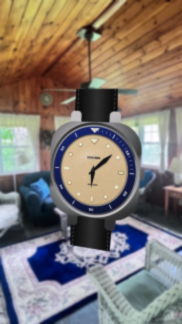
6h08
